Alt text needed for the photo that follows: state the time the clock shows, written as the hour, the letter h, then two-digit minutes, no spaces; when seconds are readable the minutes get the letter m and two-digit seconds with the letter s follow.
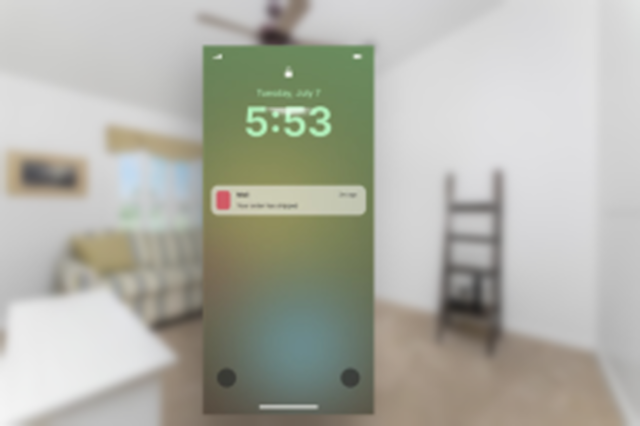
5h53
